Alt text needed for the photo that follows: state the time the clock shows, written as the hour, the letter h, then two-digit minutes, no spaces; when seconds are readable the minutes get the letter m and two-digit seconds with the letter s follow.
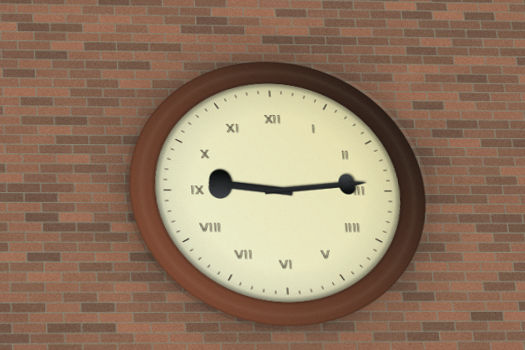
9h14
